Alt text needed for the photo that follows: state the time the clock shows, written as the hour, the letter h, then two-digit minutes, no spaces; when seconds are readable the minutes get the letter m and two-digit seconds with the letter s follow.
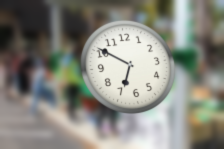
6h51
